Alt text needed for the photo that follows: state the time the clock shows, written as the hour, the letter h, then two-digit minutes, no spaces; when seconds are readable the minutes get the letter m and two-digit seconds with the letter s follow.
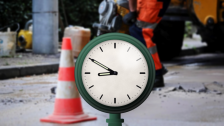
8h50
